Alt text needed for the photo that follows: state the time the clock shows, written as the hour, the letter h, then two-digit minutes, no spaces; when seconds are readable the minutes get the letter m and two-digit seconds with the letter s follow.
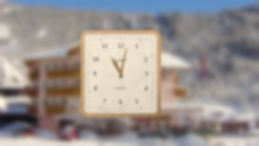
11h02
